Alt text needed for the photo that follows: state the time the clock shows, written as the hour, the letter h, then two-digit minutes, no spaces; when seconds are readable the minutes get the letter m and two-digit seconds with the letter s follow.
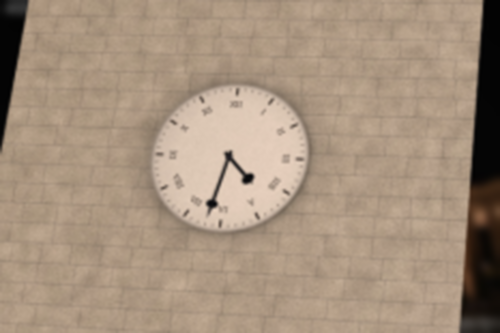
4h32
